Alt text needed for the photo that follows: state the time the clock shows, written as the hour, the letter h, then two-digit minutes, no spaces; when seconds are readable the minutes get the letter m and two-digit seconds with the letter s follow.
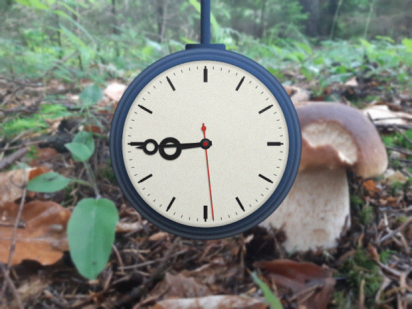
8h44m29s
